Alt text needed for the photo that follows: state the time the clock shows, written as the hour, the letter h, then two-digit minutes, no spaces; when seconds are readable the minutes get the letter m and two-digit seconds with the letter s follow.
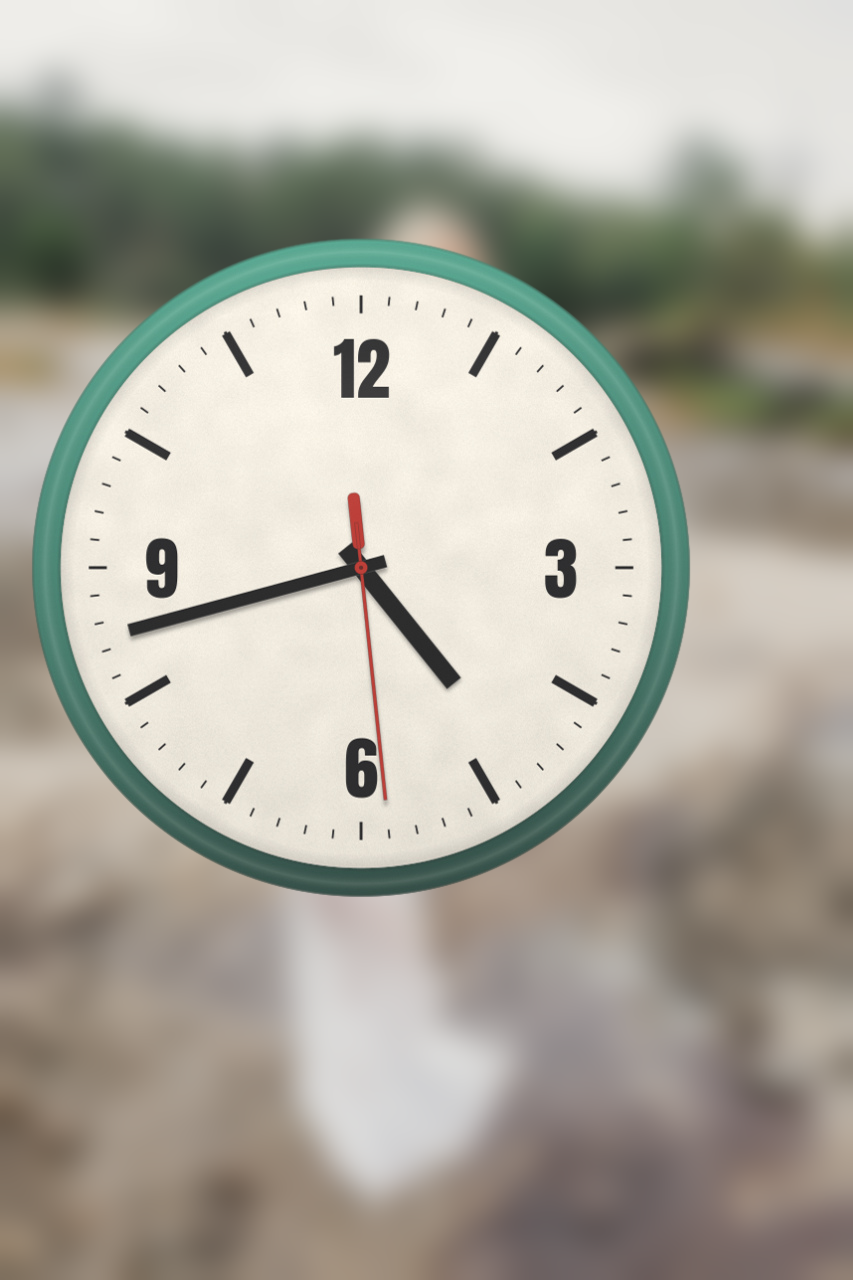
4h42m29s
